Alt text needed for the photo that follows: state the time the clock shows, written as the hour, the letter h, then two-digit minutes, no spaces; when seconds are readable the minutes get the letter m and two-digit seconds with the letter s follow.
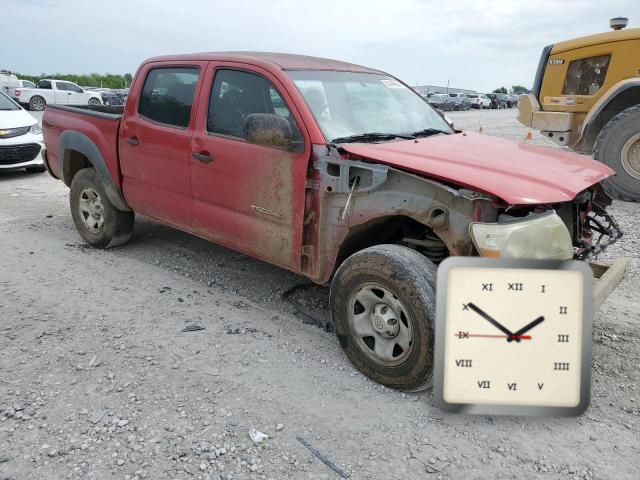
1h50m45s
